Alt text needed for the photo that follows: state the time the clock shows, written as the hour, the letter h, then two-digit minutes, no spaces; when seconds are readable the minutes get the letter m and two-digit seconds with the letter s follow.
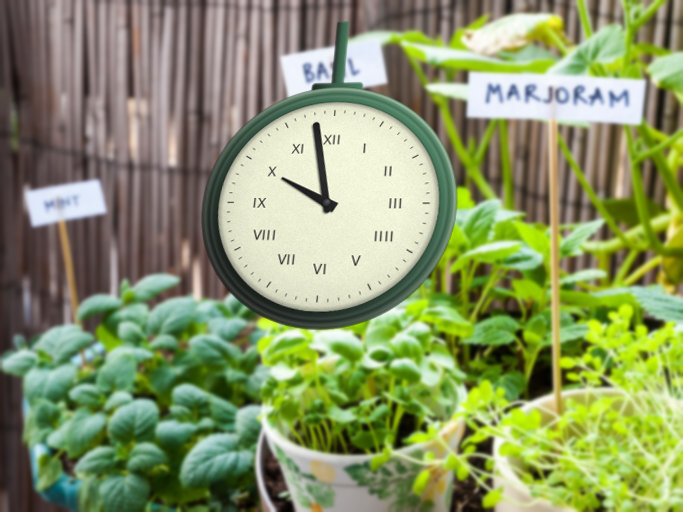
9h58
